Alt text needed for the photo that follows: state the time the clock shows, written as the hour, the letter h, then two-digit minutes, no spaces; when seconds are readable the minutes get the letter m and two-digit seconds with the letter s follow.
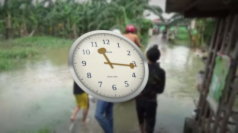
11h16
